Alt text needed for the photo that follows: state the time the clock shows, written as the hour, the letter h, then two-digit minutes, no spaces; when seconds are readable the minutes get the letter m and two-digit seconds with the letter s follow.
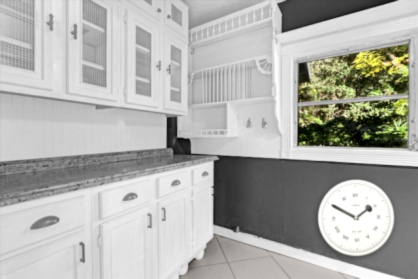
1h50
